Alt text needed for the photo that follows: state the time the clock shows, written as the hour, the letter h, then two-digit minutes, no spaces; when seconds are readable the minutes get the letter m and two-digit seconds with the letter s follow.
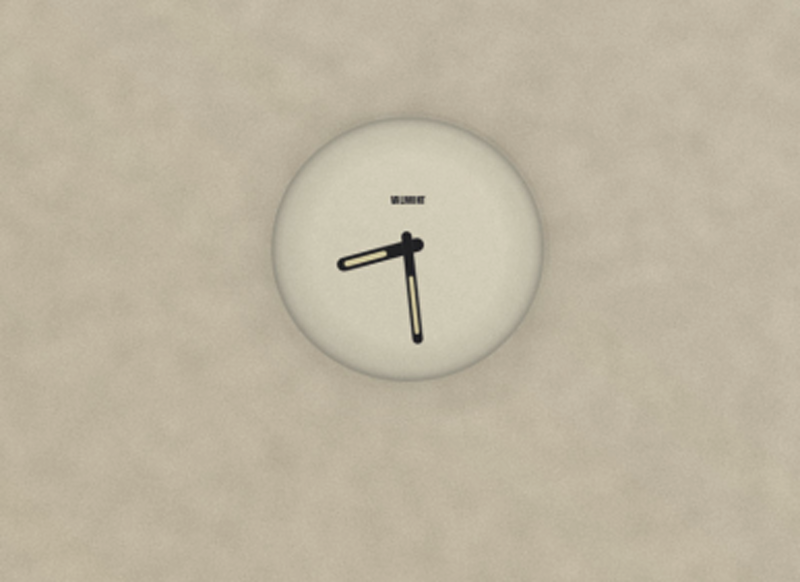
8h29
